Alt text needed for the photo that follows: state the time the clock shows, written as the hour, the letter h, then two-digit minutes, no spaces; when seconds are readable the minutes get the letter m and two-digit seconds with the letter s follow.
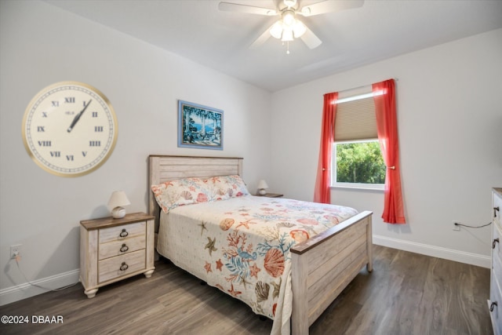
1h06
